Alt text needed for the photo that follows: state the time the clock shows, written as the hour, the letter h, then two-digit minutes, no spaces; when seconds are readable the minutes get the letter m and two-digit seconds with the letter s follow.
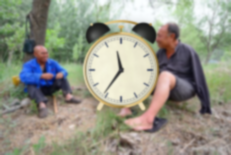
11h36
